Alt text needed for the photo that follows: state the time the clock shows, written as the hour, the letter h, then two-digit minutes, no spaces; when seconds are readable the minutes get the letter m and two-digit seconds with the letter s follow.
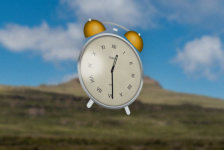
12h29
